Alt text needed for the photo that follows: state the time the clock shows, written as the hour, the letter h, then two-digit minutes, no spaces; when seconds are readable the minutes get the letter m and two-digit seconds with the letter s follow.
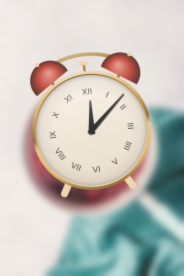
12h08
